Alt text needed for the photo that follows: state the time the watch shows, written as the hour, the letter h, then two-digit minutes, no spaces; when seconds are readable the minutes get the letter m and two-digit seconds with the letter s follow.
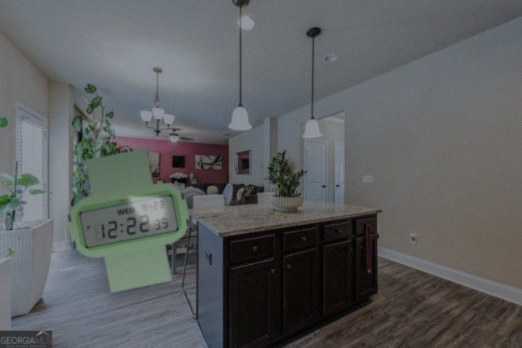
12h22m35s
